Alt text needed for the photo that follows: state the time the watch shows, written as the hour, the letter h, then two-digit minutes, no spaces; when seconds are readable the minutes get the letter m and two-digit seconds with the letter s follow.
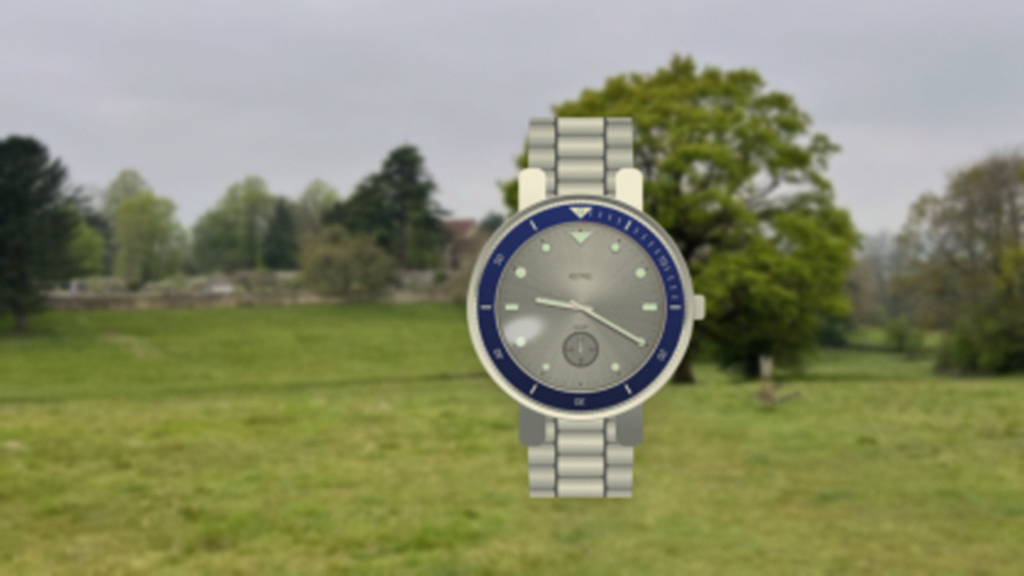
9h20
